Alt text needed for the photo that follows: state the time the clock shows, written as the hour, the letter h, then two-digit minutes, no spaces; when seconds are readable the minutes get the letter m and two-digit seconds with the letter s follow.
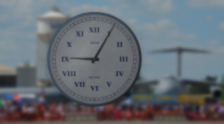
9h05
